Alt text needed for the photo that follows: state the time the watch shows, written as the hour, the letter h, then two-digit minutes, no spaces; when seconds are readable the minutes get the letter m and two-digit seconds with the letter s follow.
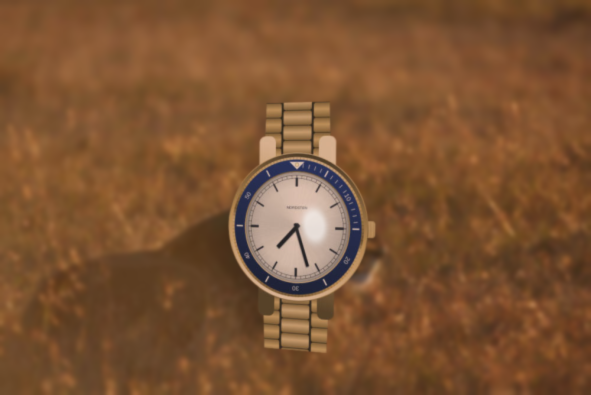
7h27
